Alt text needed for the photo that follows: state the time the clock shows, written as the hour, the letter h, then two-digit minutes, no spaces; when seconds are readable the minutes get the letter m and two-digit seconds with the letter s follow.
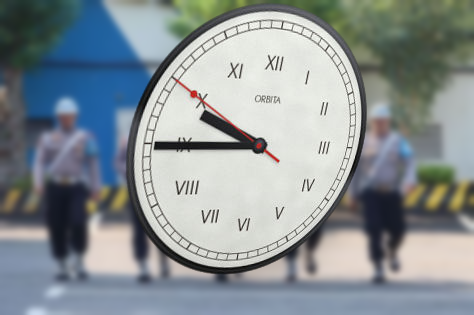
9h44m50s
